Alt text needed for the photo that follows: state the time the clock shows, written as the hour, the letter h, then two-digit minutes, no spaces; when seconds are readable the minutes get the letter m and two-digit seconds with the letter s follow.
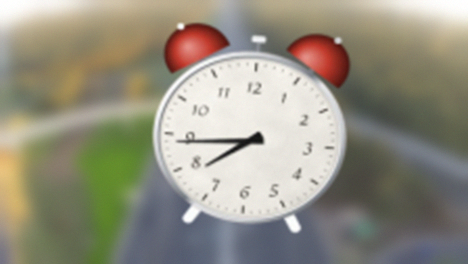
7h44
